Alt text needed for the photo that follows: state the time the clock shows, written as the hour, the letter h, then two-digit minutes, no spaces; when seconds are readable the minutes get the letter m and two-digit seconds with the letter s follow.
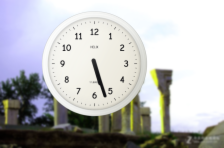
5h27
